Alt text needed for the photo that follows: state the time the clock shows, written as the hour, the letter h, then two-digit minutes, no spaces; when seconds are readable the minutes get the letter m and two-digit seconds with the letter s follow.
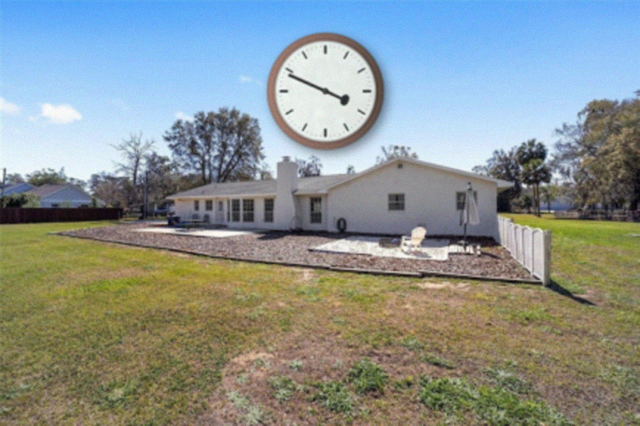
3h49
